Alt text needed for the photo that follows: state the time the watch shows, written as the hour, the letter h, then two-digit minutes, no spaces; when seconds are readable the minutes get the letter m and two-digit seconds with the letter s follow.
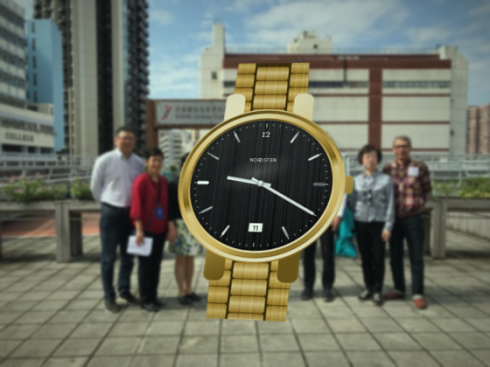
9h20
